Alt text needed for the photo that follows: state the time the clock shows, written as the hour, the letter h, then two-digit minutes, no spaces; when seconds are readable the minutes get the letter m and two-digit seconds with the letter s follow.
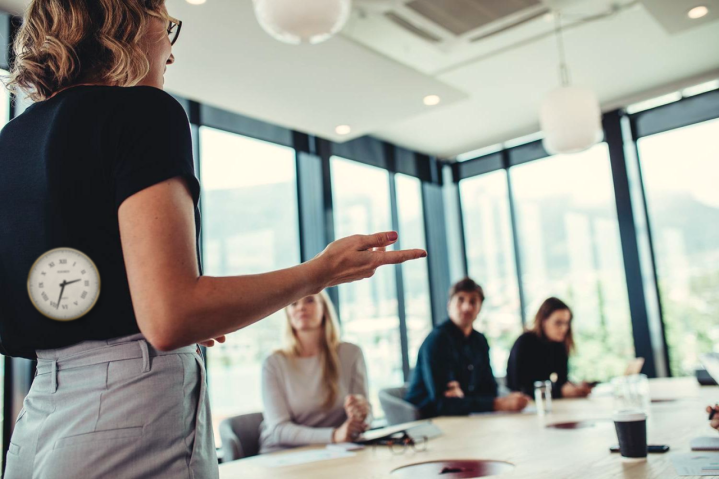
2h33
